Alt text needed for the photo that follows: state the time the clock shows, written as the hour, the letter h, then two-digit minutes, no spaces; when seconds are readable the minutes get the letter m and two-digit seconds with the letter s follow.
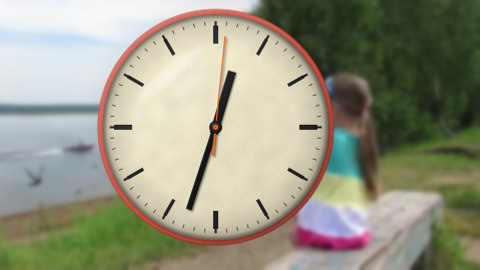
12h33m01s
